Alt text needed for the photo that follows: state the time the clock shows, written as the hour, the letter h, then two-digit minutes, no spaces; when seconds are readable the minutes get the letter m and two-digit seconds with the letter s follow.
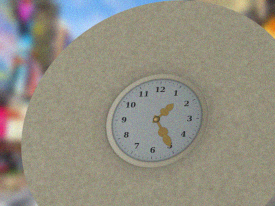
1h25
